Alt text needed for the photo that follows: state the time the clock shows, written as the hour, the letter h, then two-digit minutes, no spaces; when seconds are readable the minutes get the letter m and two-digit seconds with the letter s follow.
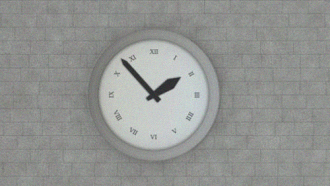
1h53
